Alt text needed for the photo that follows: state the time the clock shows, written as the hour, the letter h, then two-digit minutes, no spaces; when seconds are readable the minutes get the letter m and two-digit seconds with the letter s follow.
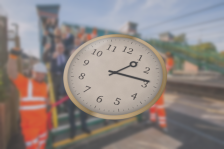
1h14
